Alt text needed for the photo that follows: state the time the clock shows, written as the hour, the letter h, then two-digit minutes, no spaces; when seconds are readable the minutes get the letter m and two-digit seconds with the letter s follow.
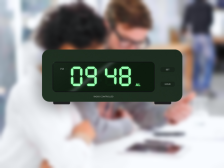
9h48
